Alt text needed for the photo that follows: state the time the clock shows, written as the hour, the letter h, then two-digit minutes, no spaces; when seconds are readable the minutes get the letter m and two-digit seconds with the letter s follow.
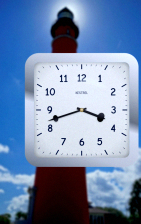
3h42
